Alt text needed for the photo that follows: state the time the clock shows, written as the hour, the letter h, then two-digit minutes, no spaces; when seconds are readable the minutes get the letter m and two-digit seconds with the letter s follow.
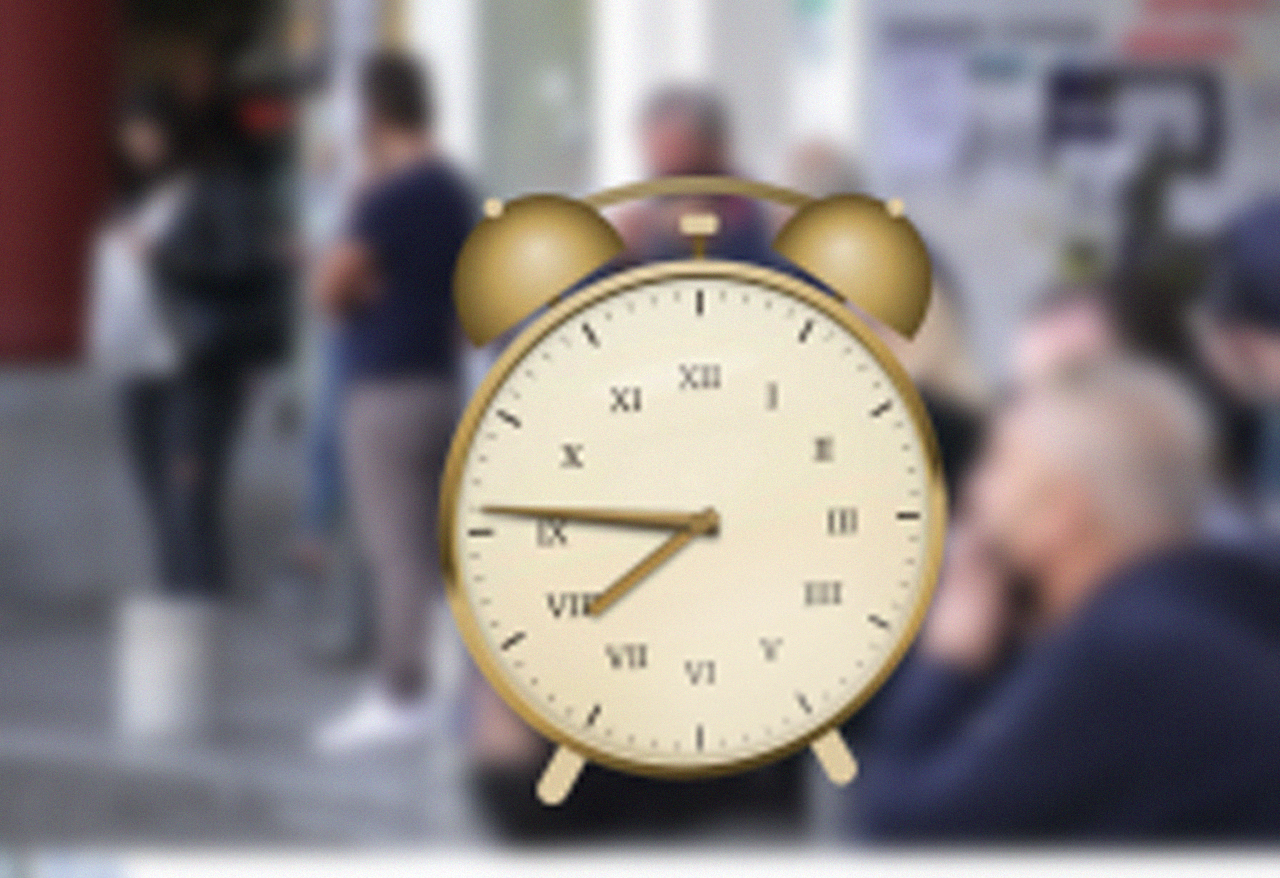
7h46
